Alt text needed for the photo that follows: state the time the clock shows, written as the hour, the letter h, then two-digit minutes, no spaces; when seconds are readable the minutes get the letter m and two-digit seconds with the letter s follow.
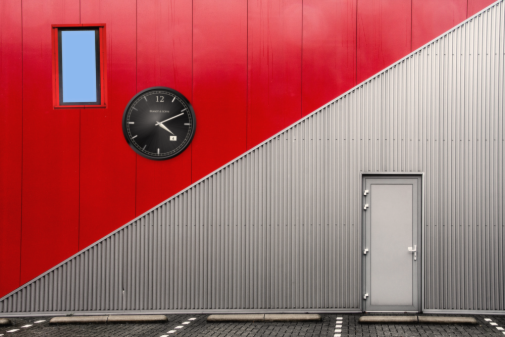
4h11
